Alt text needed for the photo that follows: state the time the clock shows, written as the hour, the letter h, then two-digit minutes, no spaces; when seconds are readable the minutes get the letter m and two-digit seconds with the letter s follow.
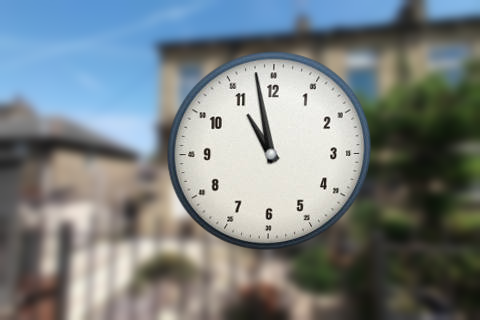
10h58
